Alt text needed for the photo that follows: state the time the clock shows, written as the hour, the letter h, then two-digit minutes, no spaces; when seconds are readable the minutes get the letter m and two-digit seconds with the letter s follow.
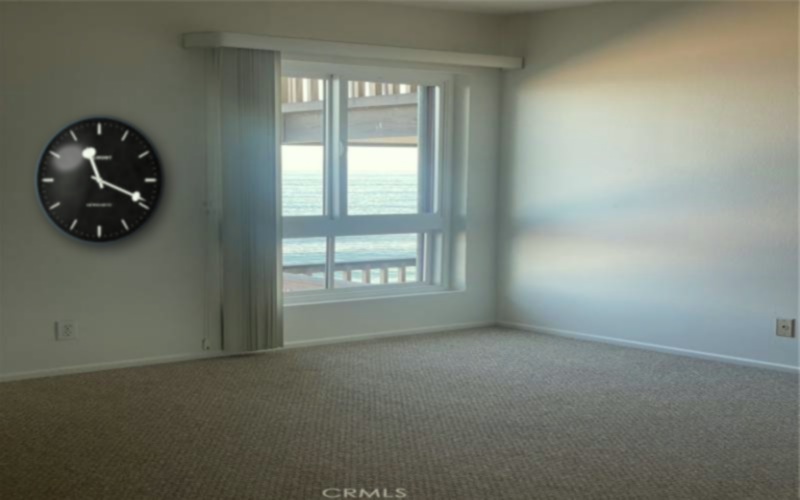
11h19
